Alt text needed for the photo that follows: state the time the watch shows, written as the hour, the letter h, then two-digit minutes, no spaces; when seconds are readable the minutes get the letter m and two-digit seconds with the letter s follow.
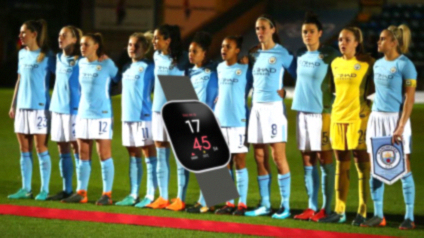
17h45
